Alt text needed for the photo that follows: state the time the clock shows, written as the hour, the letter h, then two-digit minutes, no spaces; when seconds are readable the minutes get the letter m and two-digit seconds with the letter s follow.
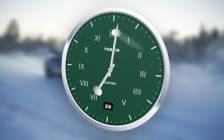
7h01
